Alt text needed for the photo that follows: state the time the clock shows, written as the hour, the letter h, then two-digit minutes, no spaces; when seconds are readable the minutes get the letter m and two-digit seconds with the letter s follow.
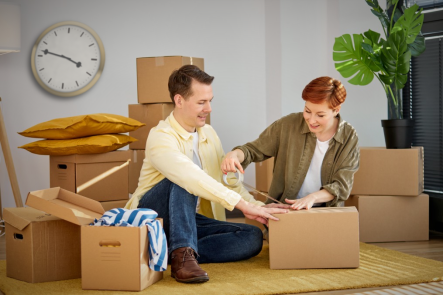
3h47
